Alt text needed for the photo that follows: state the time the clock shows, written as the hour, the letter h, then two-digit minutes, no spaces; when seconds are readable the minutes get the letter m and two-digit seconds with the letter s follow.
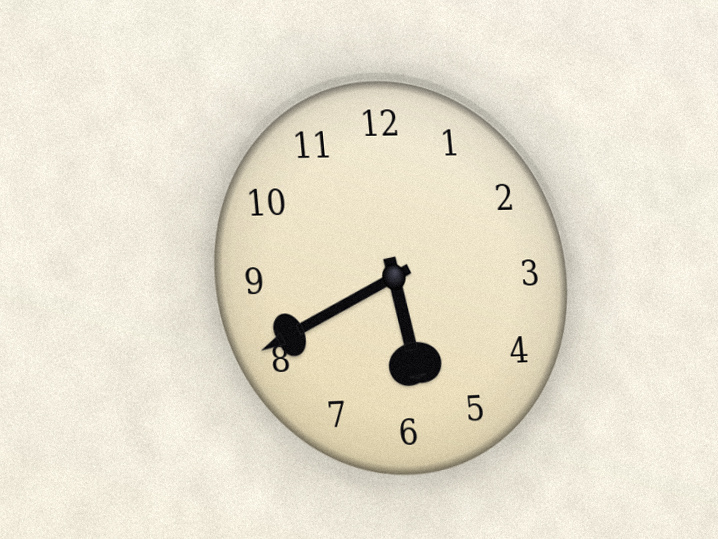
5h41
